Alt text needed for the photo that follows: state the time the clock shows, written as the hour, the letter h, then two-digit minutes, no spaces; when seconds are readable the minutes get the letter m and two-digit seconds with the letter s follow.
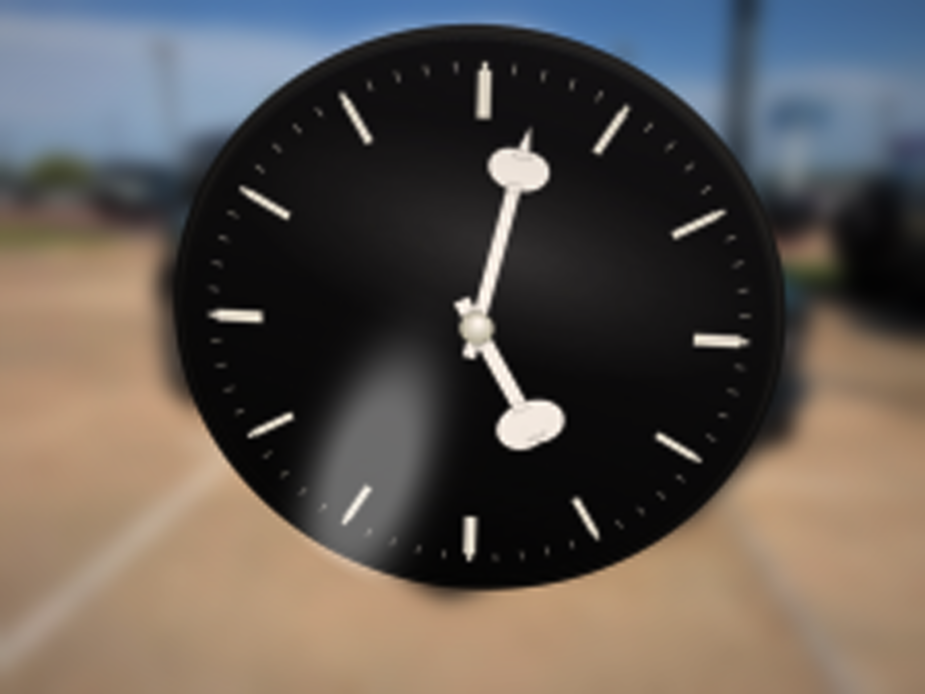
5h02
